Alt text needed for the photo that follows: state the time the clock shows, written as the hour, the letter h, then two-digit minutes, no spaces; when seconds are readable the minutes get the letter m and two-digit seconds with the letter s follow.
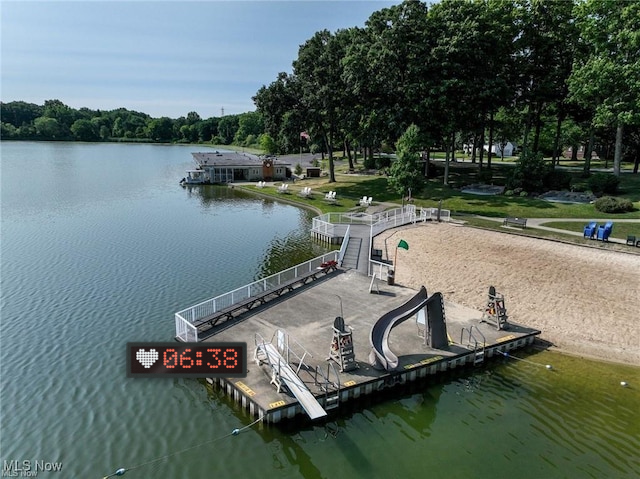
6h38
